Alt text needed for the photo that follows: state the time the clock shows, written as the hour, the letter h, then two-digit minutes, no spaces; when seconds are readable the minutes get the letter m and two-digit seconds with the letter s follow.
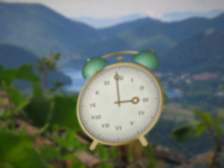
2h59
